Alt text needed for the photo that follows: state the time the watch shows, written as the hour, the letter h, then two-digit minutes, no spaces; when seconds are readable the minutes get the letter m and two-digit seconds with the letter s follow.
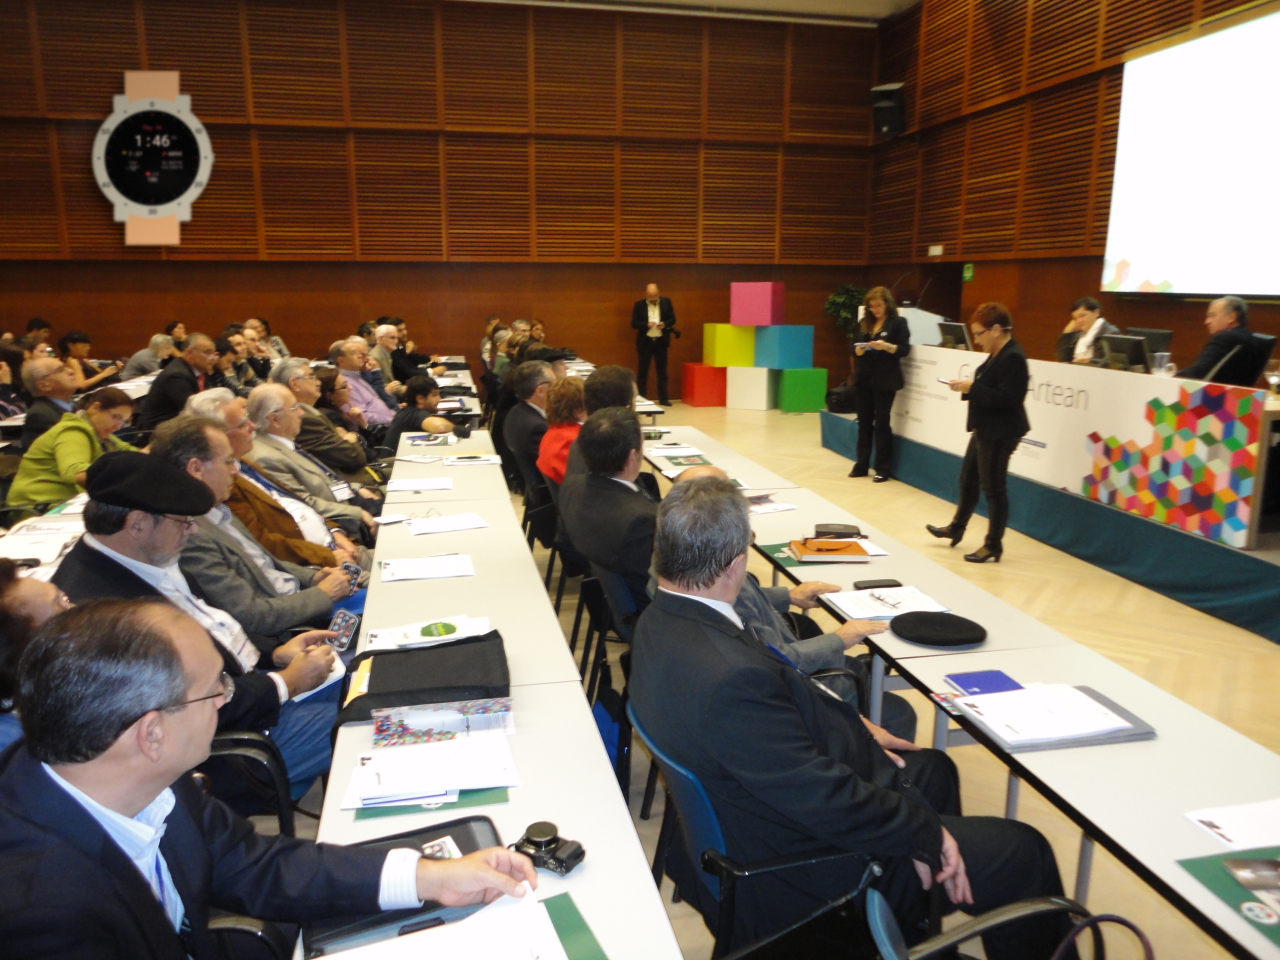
1h46
